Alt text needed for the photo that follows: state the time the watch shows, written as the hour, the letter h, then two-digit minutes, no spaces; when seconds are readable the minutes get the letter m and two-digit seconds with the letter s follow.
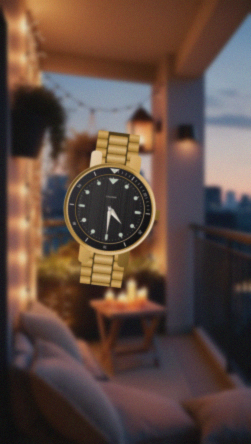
4h30
